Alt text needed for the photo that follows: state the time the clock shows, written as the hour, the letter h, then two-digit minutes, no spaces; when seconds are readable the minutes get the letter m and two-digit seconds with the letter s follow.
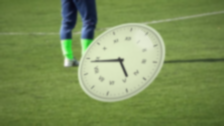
4h44
